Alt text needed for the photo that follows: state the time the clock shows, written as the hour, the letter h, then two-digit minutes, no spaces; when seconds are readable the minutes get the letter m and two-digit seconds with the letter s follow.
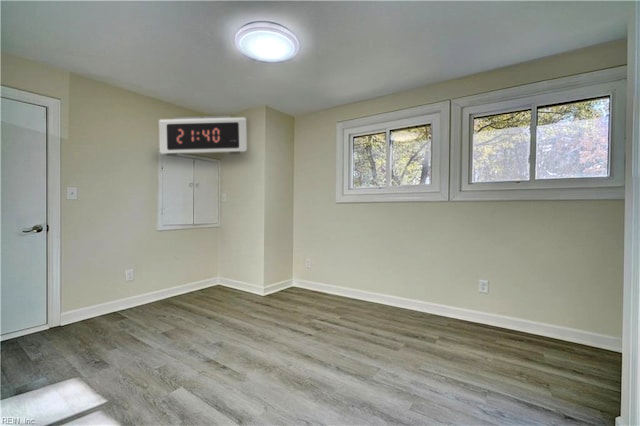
21h40
